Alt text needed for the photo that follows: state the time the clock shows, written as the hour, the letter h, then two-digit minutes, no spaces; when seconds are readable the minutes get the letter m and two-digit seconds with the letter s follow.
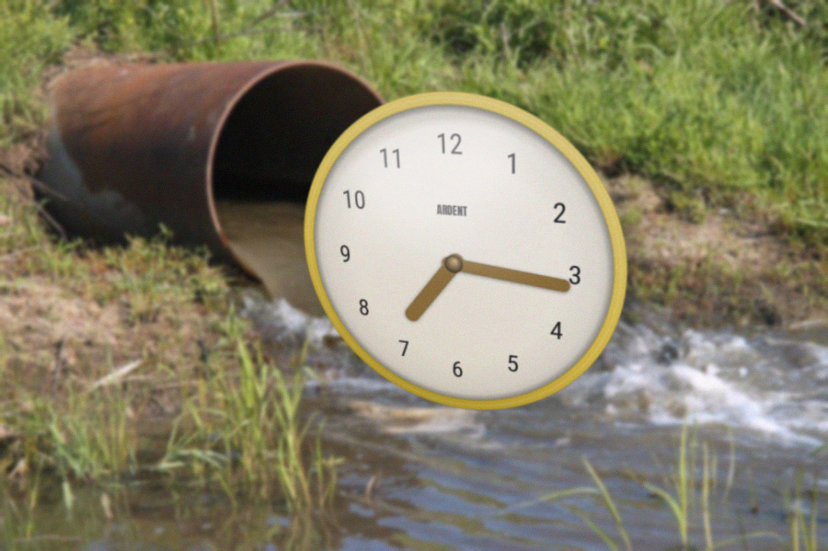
7h16
